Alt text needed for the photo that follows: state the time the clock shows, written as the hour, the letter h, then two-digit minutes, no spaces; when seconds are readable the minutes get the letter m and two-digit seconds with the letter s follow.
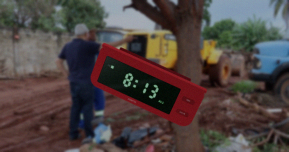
8h13
